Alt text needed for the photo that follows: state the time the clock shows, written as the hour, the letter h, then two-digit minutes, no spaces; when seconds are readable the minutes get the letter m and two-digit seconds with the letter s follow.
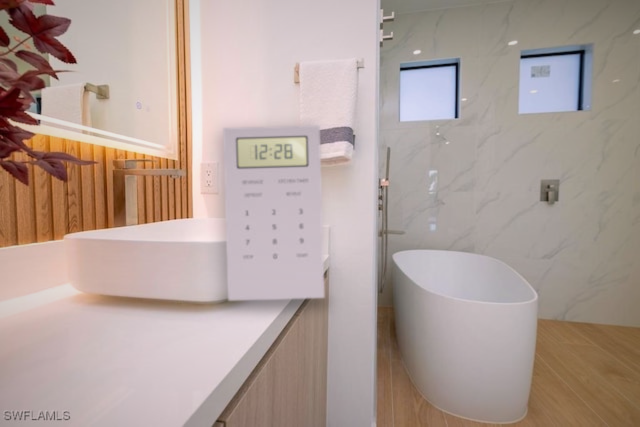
12h28
